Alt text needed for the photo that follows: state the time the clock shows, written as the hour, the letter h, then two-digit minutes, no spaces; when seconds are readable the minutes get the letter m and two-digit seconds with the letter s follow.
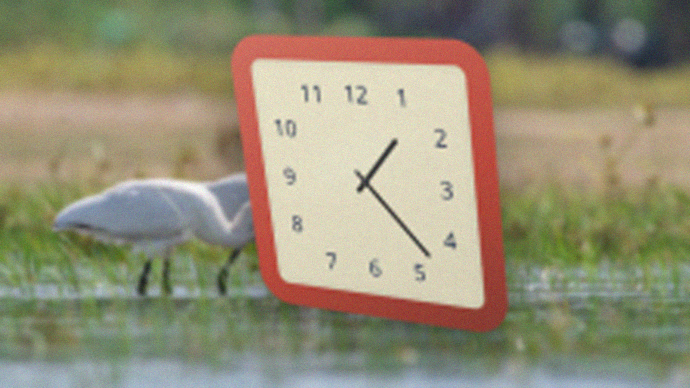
1h23
